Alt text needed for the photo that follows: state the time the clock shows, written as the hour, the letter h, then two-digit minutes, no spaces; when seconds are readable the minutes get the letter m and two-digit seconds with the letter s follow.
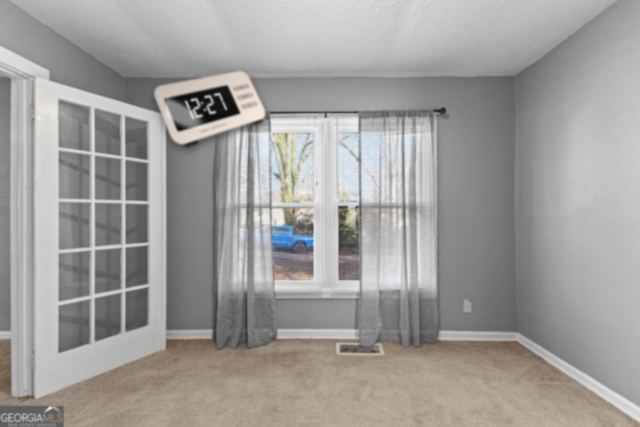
12h27
